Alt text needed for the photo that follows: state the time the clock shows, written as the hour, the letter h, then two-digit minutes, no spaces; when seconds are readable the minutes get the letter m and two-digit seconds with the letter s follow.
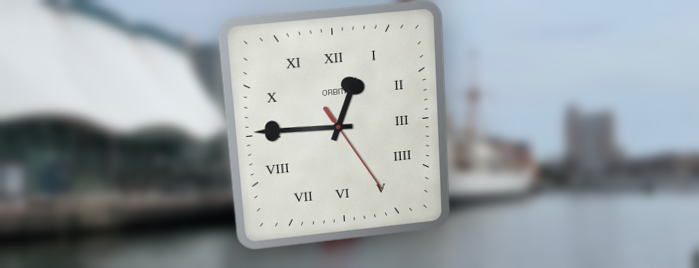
12h45m25s
